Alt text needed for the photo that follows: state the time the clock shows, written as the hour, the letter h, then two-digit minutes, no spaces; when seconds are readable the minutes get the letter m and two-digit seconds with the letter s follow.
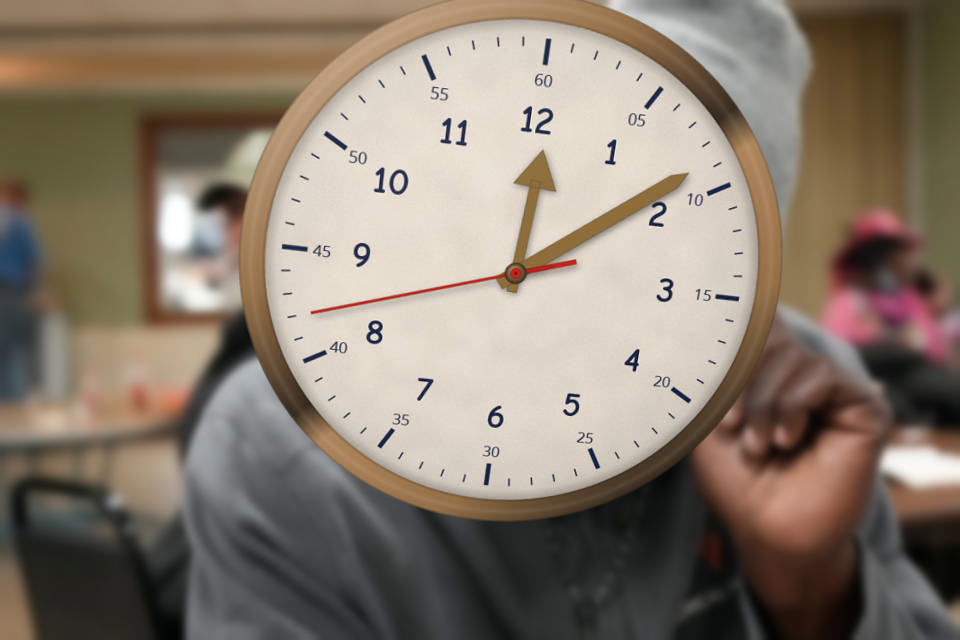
12h08m42s
